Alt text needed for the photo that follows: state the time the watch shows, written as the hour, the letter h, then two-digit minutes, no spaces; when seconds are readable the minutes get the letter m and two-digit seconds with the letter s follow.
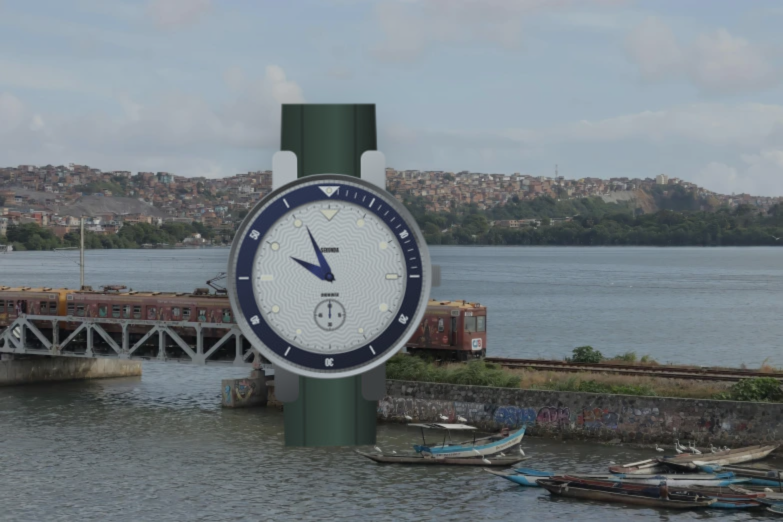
9h56
